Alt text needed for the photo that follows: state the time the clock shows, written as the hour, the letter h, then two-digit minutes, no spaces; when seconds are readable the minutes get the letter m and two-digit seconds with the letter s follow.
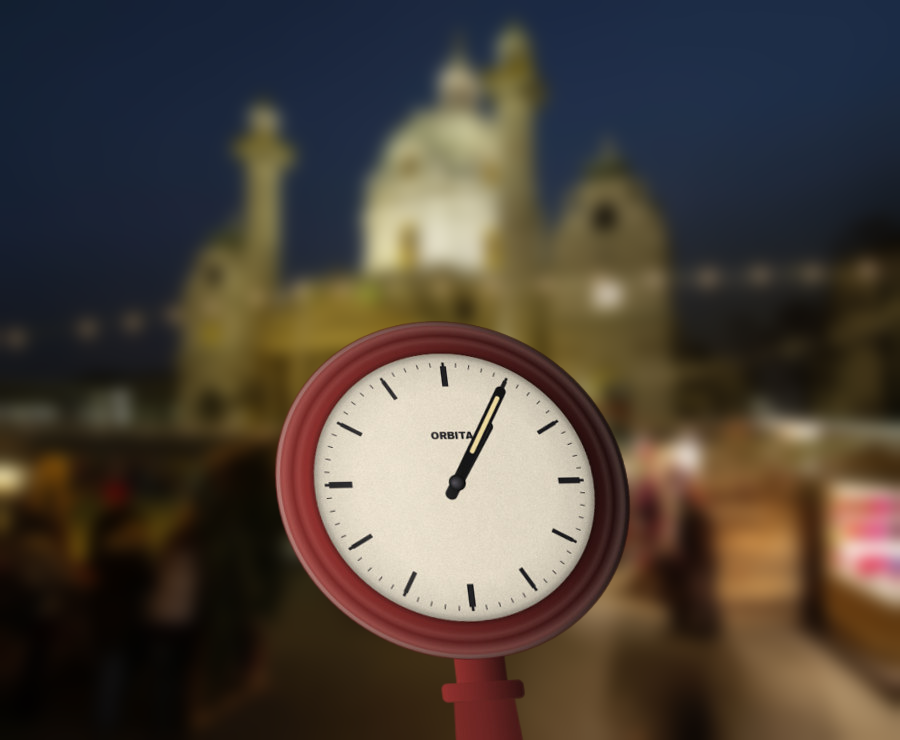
1h05
